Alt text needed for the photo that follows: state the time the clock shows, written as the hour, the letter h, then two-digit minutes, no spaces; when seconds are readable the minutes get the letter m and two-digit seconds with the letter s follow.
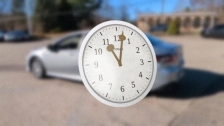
11h02
